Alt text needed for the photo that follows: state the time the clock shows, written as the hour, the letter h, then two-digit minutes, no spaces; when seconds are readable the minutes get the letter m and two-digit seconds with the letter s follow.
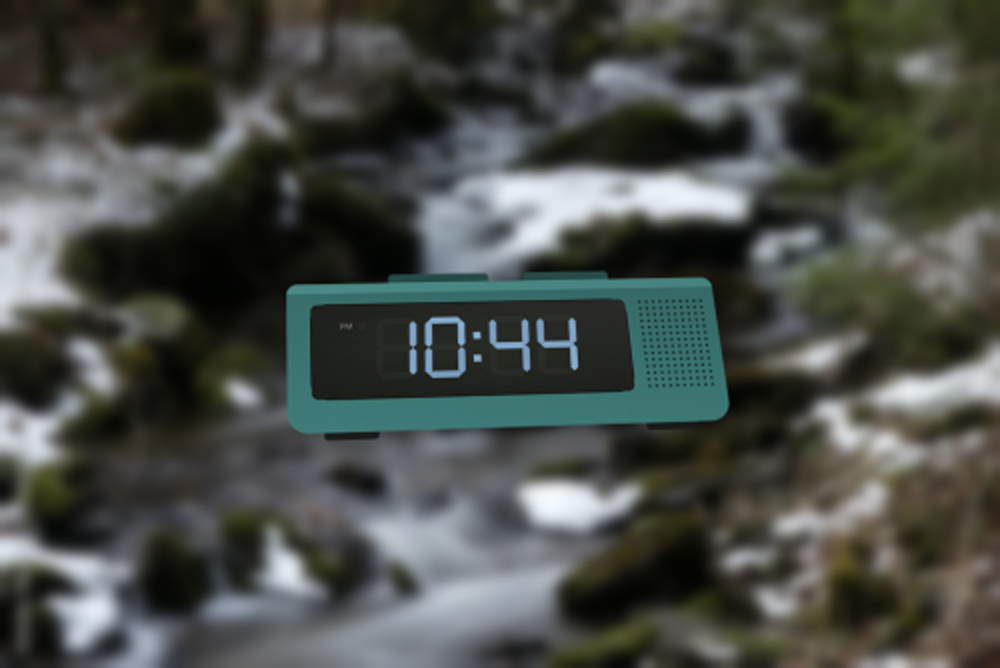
10h44
